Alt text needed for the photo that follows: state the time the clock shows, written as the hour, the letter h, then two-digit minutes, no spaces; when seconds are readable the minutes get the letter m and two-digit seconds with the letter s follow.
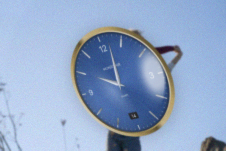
10h02
